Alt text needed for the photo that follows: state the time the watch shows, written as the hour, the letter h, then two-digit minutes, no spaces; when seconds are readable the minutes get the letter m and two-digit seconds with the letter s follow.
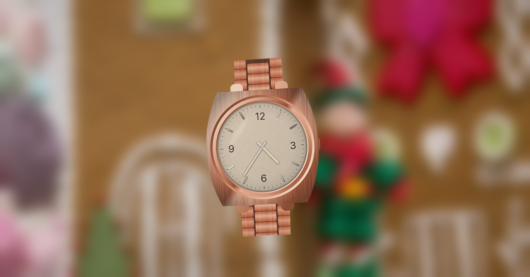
4h36
